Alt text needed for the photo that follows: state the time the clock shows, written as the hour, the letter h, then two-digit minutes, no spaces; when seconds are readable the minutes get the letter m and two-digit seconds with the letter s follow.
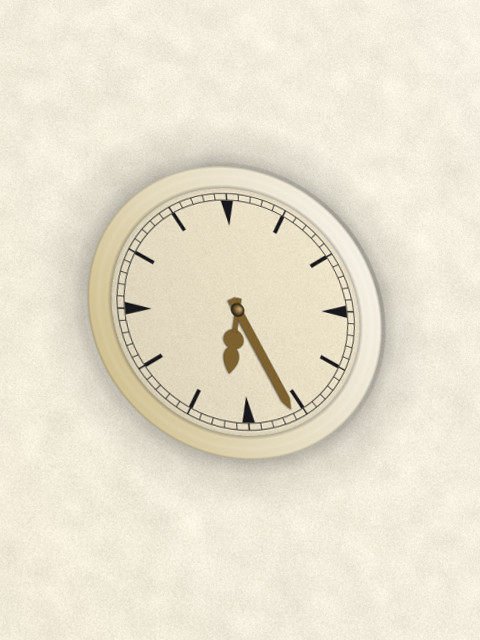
6h26
